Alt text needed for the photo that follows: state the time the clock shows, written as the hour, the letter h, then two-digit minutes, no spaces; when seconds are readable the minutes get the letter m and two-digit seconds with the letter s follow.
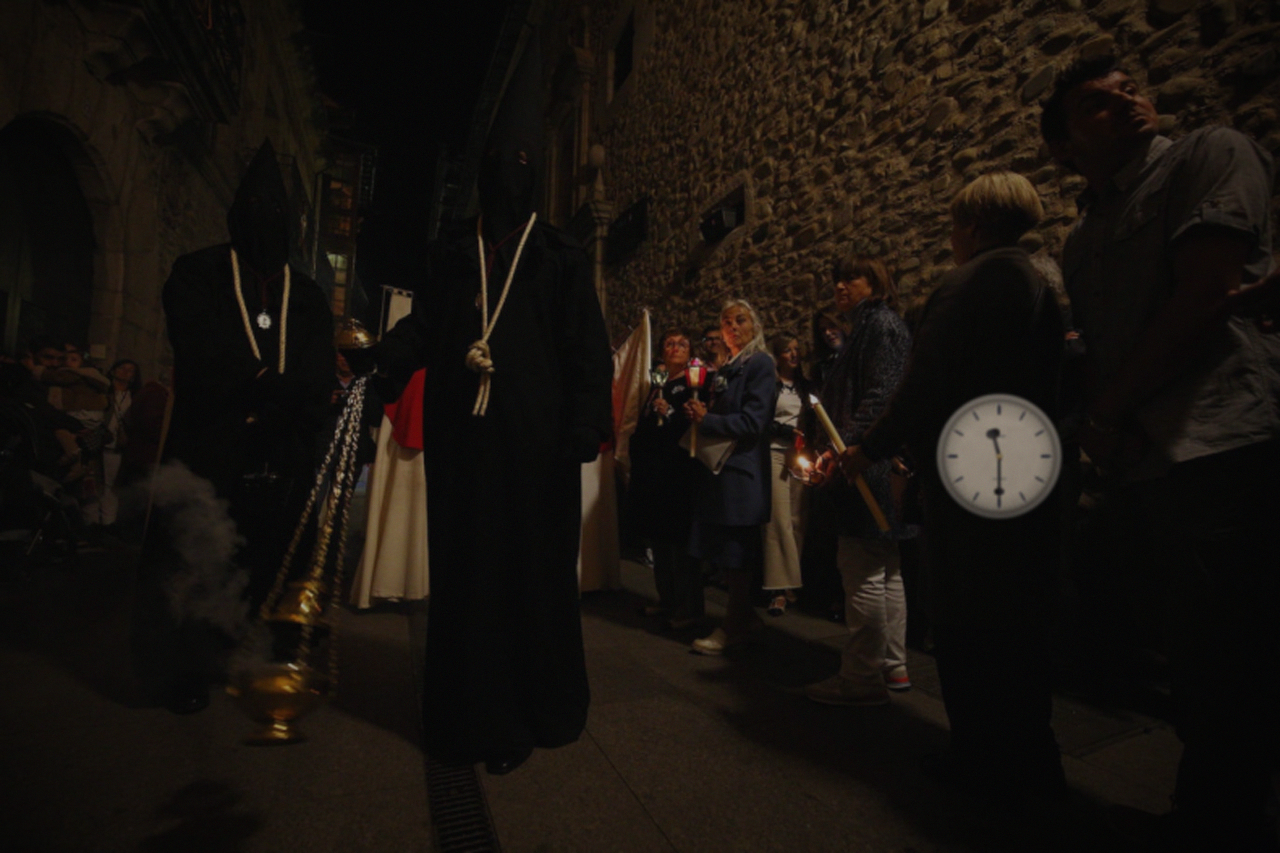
11h30
